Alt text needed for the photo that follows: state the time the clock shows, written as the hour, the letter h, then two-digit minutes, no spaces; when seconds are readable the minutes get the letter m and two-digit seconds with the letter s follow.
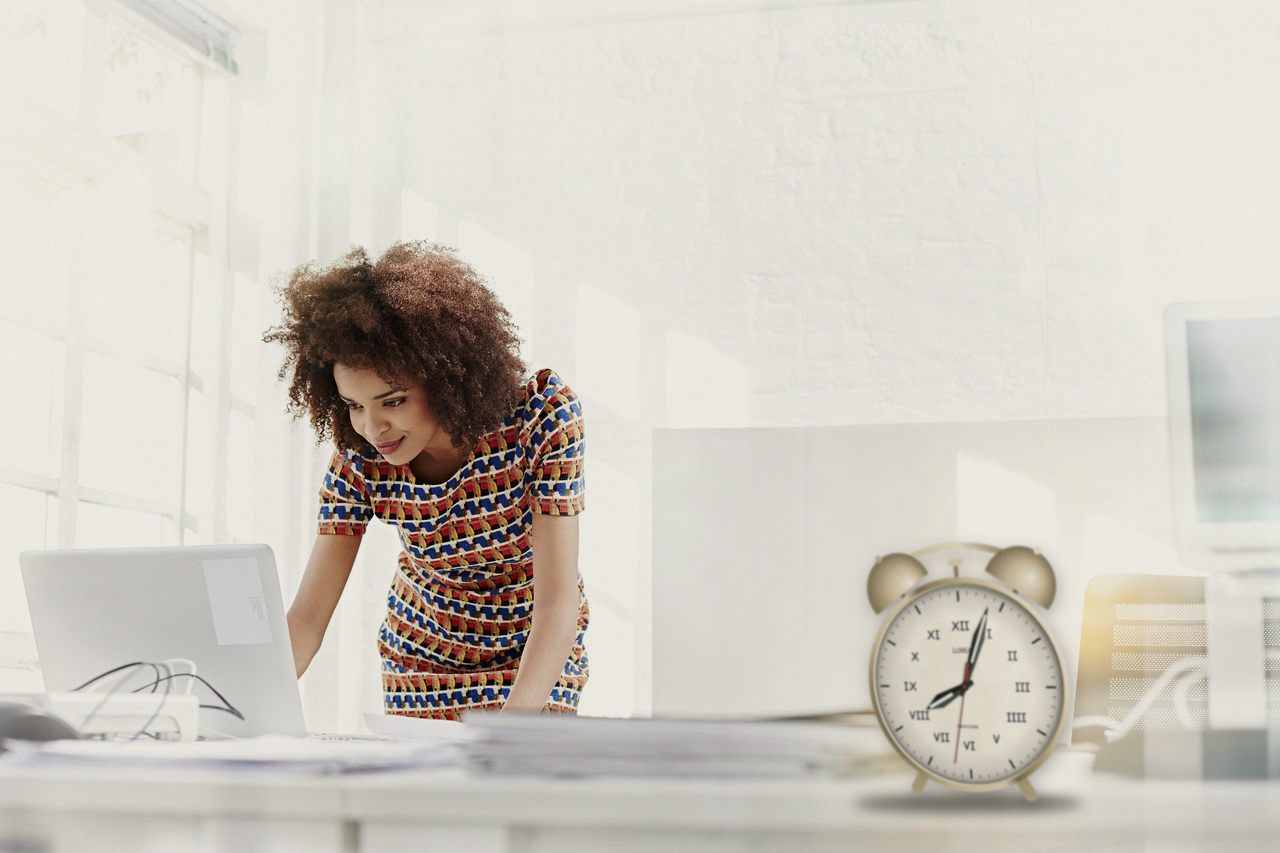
8h03m32s
